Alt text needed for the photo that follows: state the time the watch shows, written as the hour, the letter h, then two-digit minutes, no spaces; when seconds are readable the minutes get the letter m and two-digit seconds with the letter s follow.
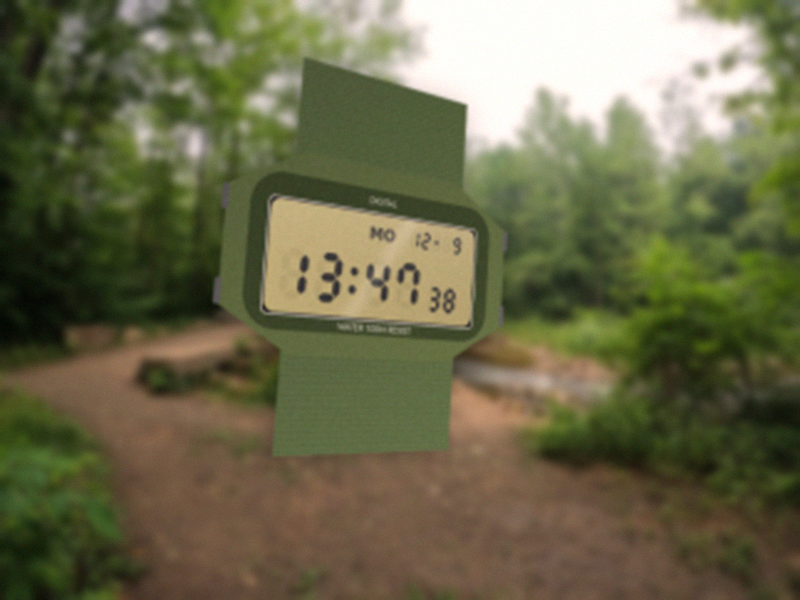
13h47m38s
